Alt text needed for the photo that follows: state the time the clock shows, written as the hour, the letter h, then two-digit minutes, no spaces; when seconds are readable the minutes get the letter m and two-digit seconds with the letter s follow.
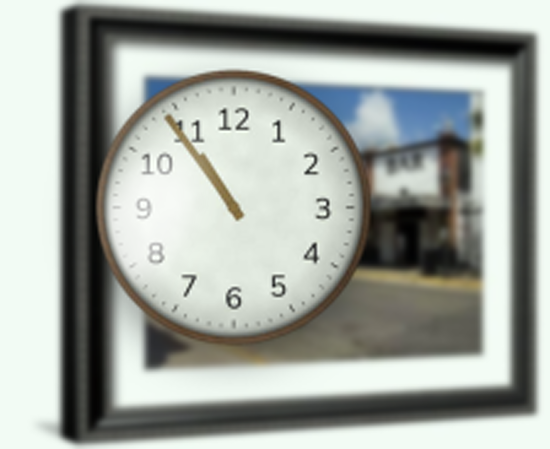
10h54
